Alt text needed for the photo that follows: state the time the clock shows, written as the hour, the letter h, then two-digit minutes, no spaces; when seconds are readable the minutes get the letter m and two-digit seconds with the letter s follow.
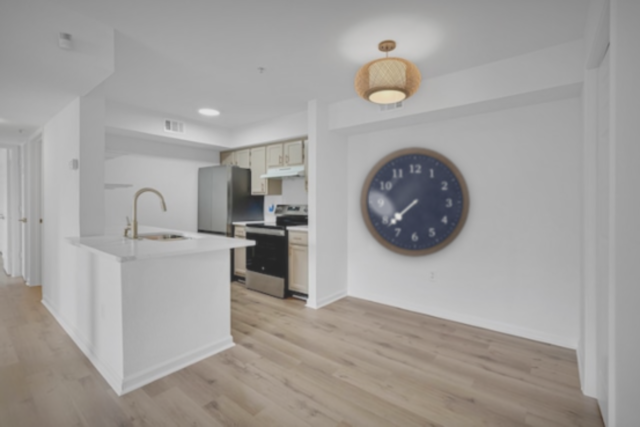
7h38
